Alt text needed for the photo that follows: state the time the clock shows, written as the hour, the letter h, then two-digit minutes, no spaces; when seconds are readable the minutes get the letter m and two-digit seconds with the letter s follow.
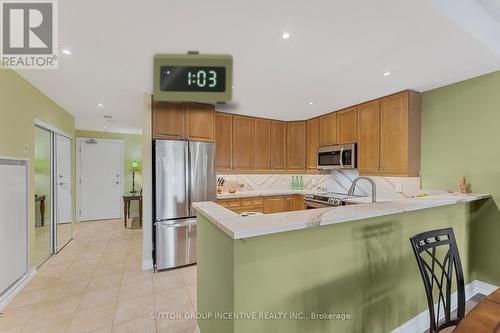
1h03
